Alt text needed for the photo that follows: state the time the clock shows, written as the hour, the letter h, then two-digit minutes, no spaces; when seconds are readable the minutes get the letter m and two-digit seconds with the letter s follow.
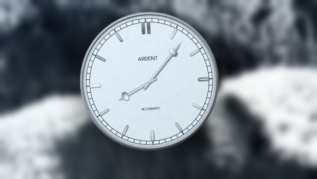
8h07
